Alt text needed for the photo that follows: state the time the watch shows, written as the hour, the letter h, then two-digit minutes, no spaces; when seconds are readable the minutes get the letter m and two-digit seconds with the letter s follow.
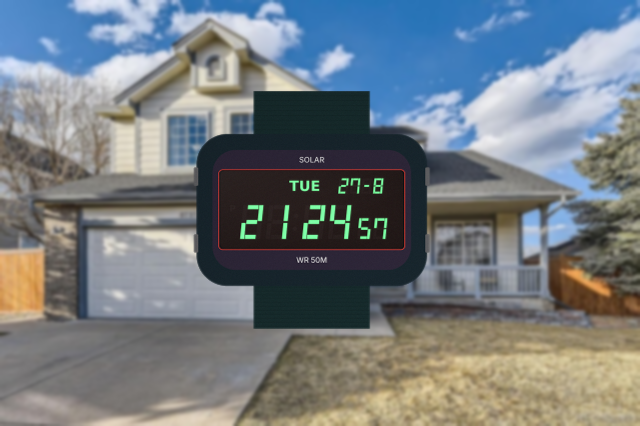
21h24m57s
